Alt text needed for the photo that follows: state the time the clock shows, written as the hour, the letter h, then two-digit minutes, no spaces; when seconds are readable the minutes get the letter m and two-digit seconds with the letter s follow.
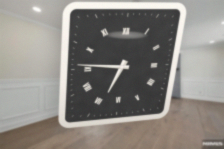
6h46
